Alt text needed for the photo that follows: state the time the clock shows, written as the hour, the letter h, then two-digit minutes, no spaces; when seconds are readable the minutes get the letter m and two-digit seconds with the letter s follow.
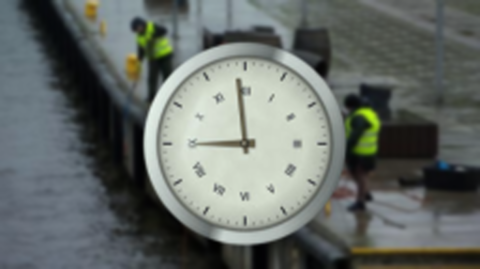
8h59
